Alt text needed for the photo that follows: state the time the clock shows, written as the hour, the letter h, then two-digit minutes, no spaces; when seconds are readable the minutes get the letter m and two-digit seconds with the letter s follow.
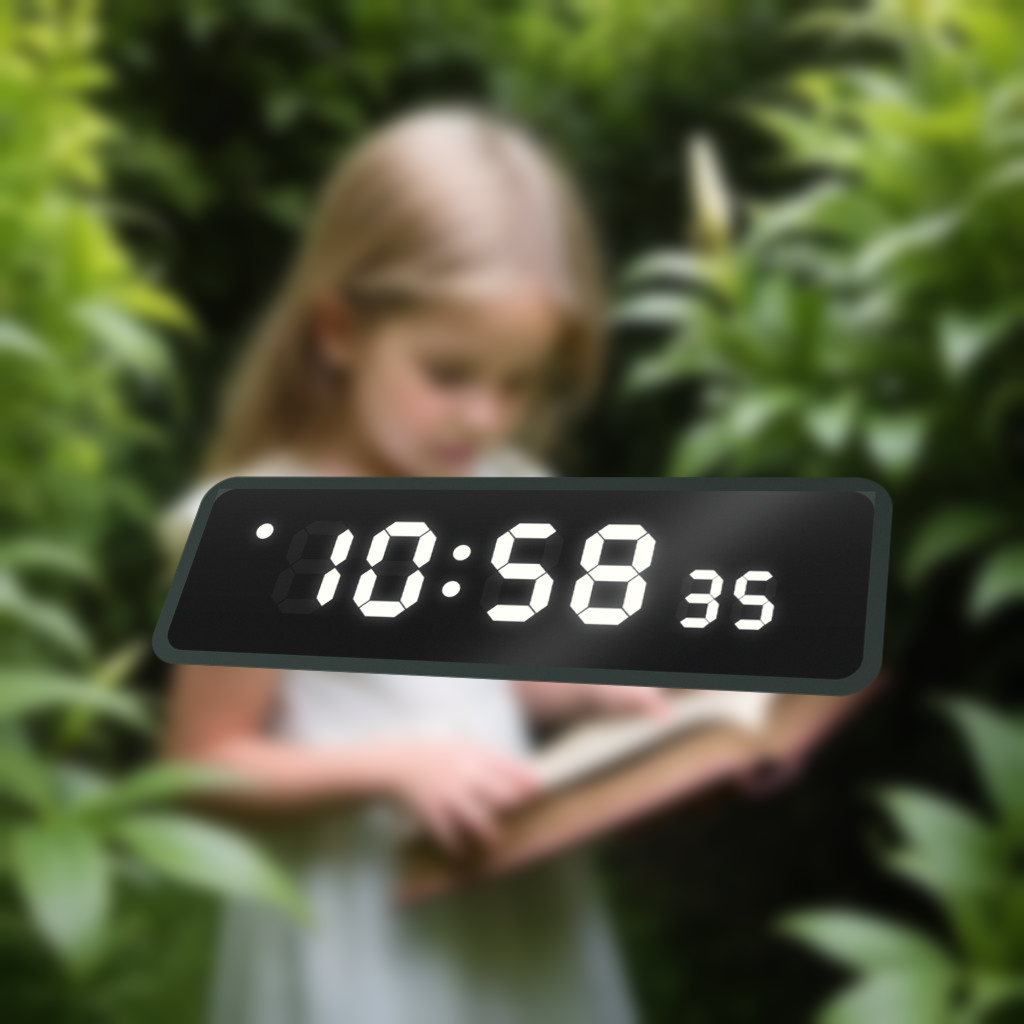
10h58m35s
